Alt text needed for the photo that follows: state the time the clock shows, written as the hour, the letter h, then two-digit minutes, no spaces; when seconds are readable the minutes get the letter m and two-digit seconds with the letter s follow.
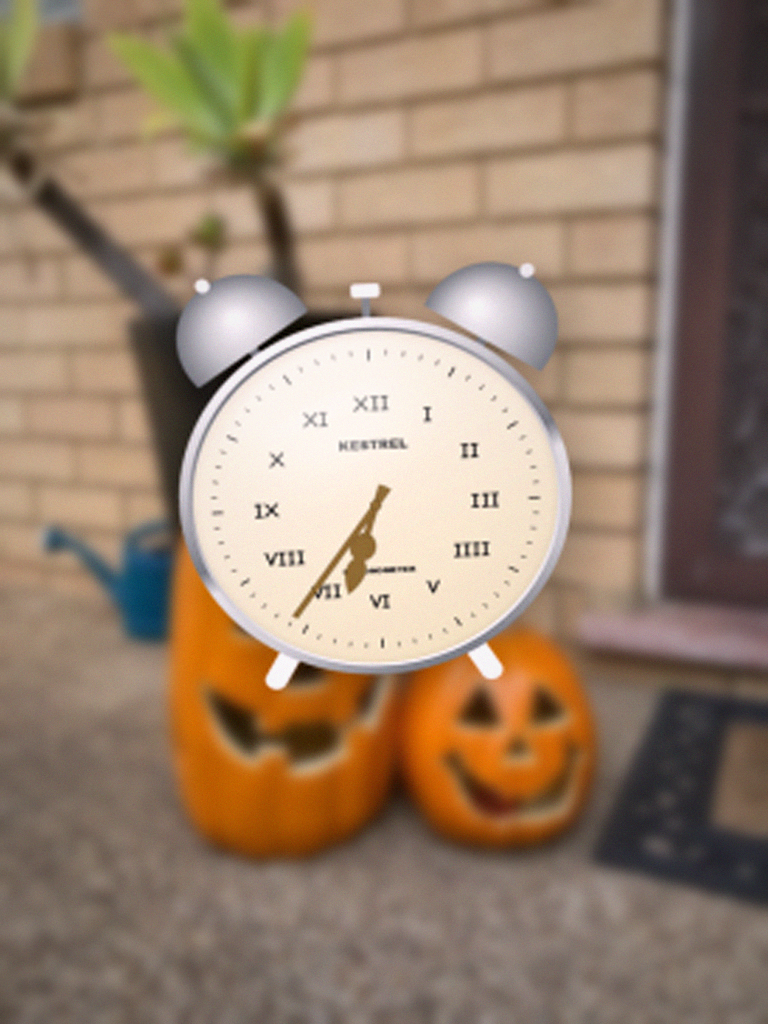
6h36
